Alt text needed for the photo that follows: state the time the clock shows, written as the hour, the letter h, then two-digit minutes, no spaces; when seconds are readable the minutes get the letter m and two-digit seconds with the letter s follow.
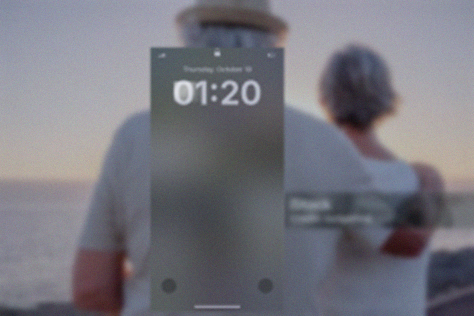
1h20
